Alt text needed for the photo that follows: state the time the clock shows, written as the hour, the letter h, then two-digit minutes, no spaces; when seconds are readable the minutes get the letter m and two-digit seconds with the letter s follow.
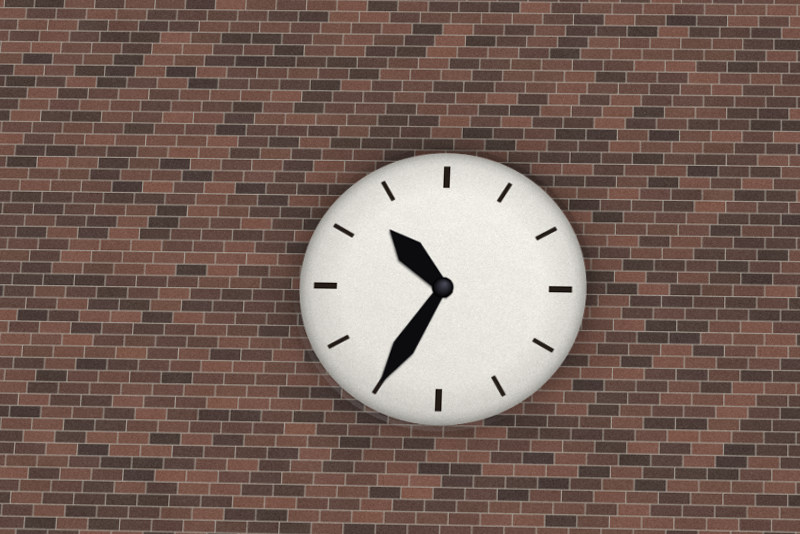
10h35
